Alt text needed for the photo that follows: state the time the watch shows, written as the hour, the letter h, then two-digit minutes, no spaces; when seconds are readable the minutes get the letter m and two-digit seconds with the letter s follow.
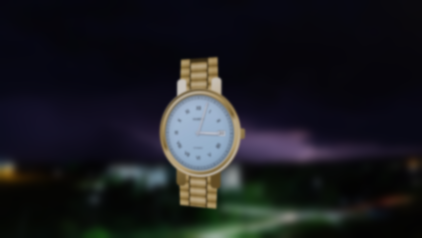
3h03
